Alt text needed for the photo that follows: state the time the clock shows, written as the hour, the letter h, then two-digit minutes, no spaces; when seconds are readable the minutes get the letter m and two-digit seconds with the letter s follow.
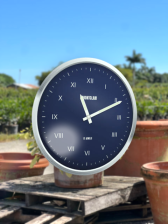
11h11
